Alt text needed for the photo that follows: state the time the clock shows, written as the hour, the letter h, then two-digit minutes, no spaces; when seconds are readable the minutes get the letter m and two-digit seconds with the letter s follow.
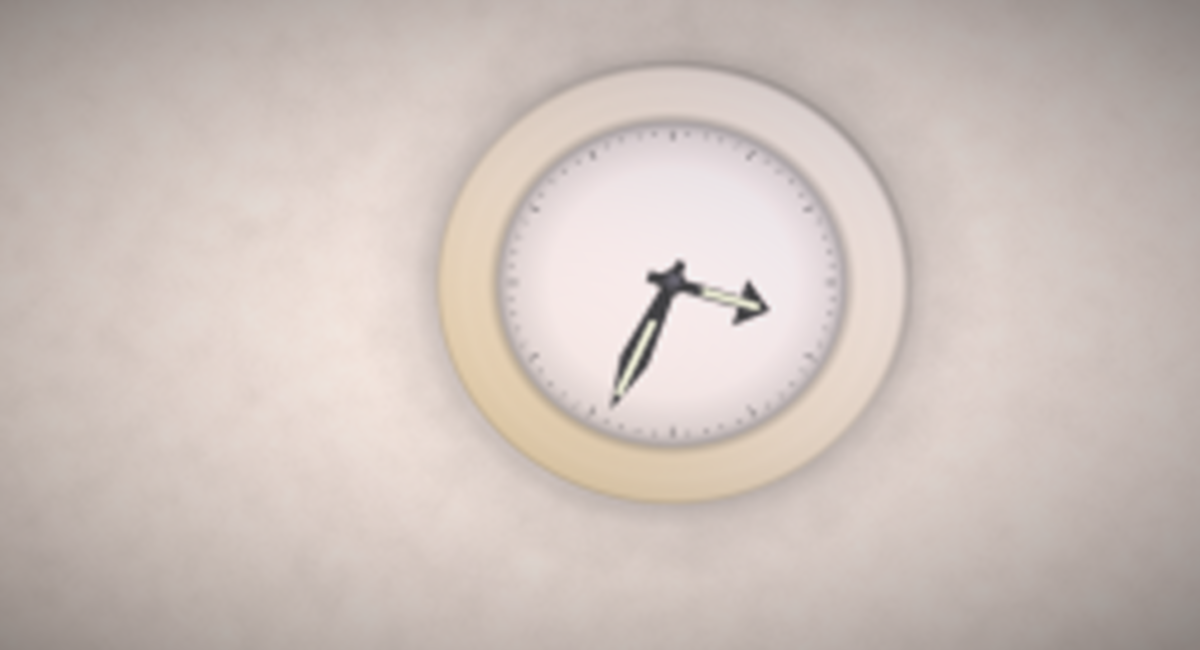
3h34
